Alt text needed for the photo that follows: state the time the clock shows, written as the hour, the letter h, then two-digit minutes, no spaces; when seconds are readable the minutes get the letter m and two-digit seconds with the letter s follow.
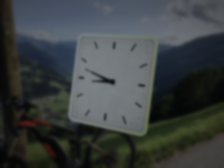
8h48
